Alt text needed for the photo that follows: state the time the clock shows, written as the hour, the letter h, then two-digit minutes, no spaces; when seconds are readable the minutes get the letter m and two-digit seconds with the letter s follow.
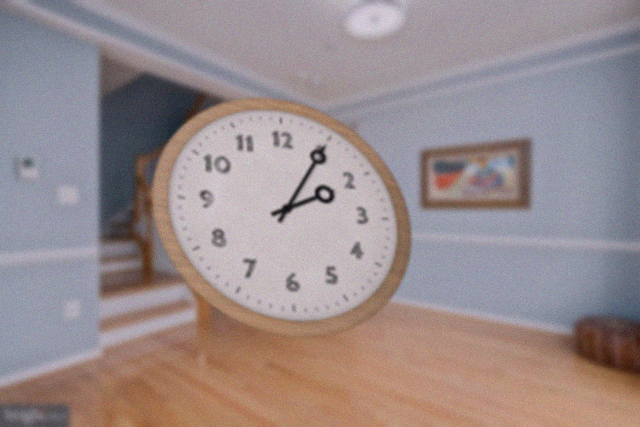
2h05
